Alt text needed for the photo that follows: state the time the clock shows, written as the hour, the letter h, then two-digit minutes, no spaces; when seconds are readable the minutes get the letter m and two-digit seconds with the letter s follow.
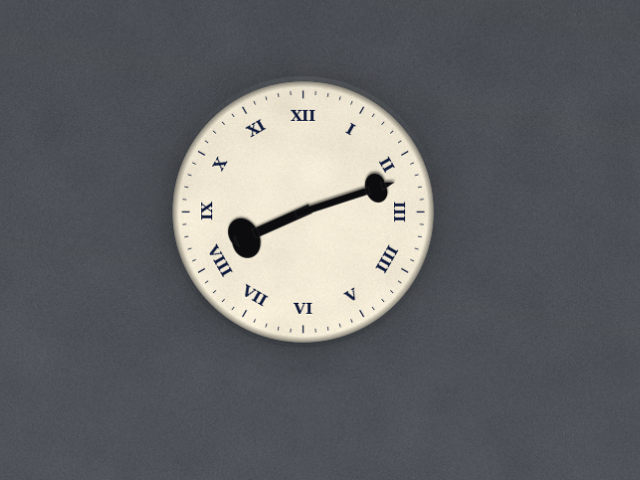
8h12
